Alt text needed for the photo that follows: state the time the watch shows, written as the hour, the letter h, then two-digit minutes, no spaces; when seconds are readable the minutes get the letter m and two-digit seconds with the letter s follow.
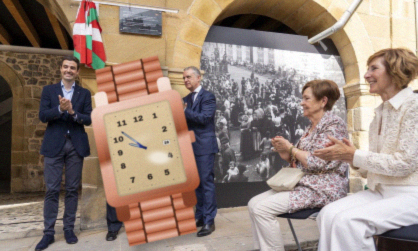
9h53
